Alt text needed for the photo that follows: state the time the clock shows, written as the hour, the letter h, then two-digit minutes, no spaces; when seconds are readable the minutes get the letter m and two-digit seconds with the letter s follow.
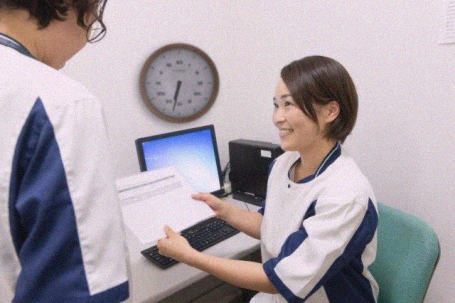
6h32
